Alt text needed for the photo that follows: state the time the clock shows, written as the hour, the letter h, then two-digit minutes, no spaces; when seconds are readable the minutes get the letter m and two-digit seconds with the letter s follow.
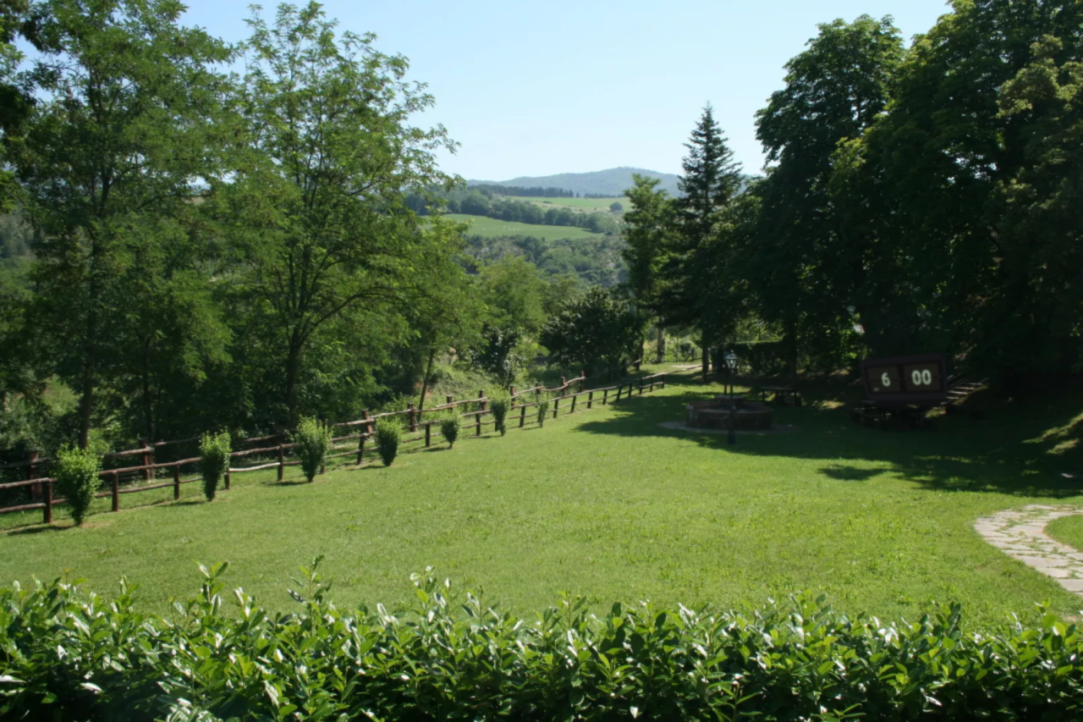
6h00
